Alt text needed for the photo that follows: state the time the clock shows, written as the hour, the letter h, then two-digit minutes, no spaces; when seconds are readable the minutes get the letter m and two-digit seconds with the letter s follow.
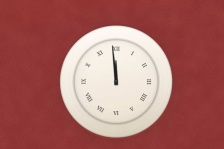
11h59
